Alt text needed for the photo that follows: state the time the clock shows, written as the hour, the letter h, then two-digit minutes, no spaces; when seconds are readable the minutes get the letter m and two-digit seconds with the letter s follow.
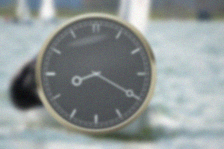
8h20
